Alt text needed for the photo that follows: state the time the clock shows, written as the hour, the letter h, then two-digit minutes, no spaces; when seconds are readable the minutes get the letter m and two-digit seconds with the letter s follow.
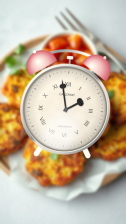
1h58
